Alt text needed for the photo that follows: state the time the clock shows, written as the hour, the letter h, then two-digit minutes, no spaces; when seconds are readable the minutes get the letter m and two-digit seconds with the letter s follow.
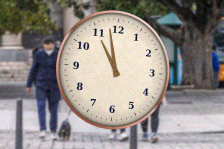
10h58
